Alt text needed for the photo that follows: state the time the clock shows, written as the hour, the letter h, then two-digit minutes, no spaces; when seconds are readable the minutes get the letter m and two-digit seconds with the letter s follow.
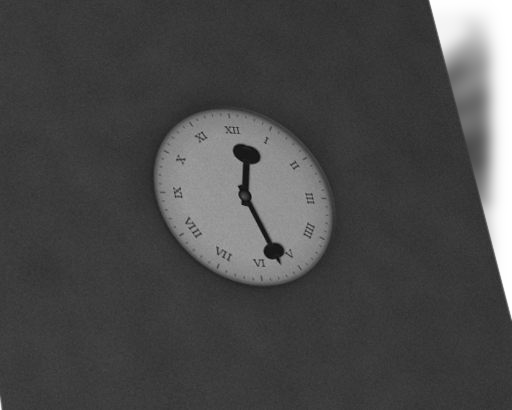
12h27
